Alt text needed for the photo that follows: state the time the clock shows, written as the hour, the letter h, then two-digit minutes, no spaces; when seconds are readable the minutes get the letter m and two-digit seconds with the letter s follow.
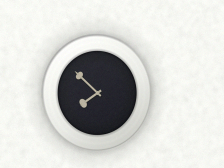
7h52
